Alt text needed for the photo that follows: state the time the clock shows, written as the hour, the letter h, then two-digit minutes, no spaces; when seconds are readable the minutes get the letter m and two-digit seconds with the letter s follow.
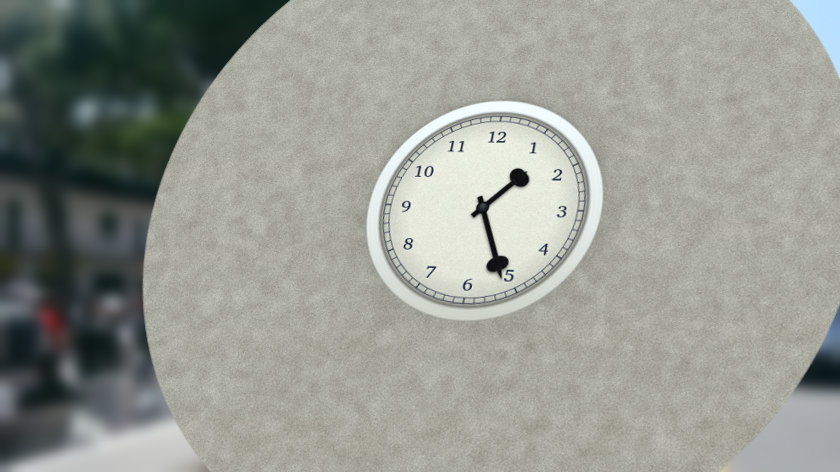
1h26
